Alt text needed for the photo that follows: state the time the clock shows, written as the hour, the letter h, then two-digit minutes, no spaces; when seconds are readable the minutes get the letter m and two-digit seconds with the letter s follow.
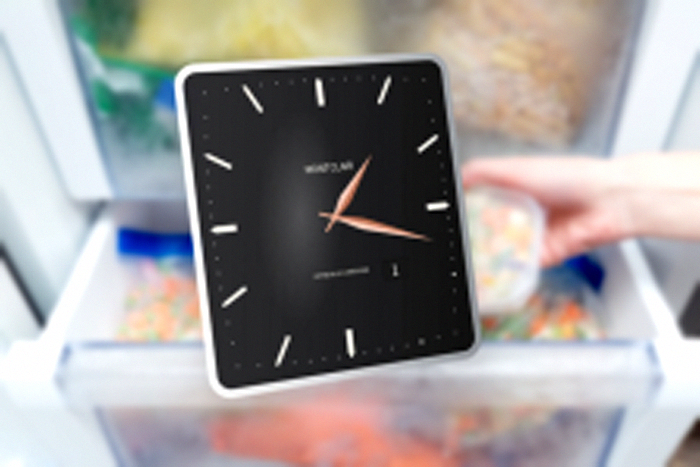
1h18
